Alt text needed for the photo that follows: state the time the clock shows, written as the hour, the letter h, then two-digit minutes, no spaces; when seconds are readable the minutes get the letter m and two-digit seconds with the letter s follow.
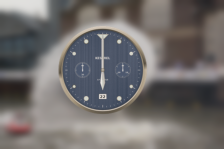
6h00
